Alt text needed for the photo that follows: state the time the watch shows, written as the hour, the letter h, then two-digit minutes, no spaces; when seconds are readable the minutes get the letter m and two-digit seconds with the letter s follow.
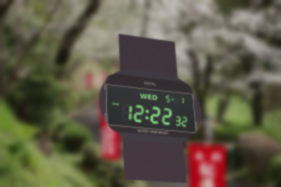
12h22m32s
